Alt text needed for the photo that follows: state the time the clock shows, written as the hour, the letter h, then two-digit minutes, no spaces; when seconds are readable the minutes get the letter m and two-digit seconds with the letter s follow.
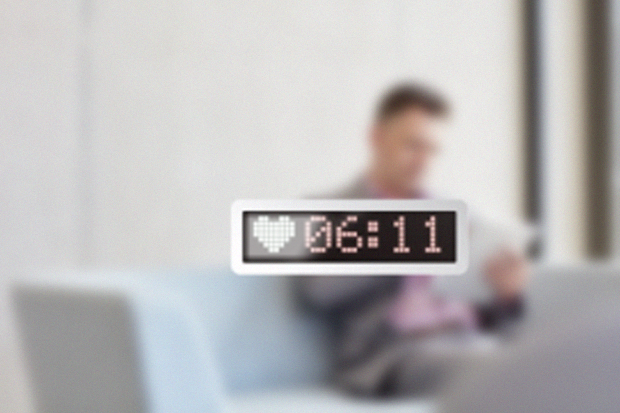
6h11
